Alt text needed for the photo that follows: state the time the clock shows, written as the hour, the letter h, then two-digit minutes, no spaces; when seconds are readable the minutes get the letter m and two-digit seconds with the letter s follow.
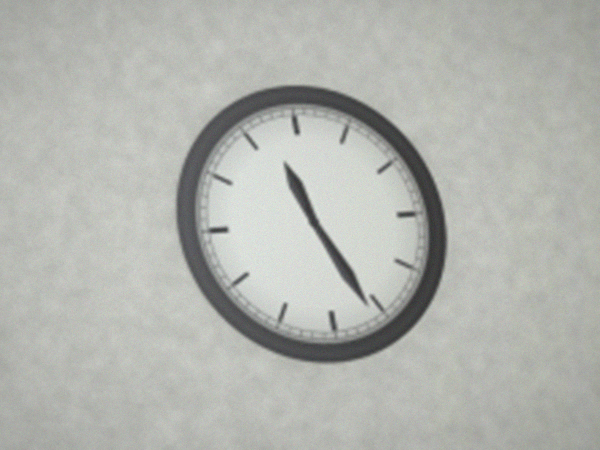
11h26
